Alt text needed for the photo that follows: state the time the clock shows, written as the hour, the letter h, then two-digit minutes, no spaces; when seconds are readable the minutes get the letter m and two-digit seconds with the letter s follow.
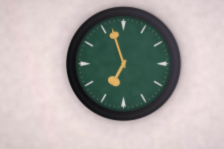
6h57
